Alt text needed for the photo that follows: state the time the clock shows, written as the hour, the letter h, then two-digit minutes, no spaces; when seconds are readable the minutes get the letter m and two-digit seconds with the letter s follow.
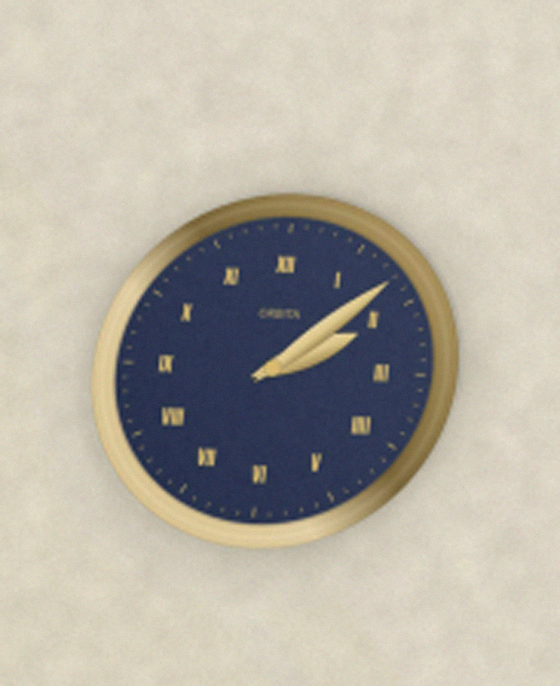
2h08
